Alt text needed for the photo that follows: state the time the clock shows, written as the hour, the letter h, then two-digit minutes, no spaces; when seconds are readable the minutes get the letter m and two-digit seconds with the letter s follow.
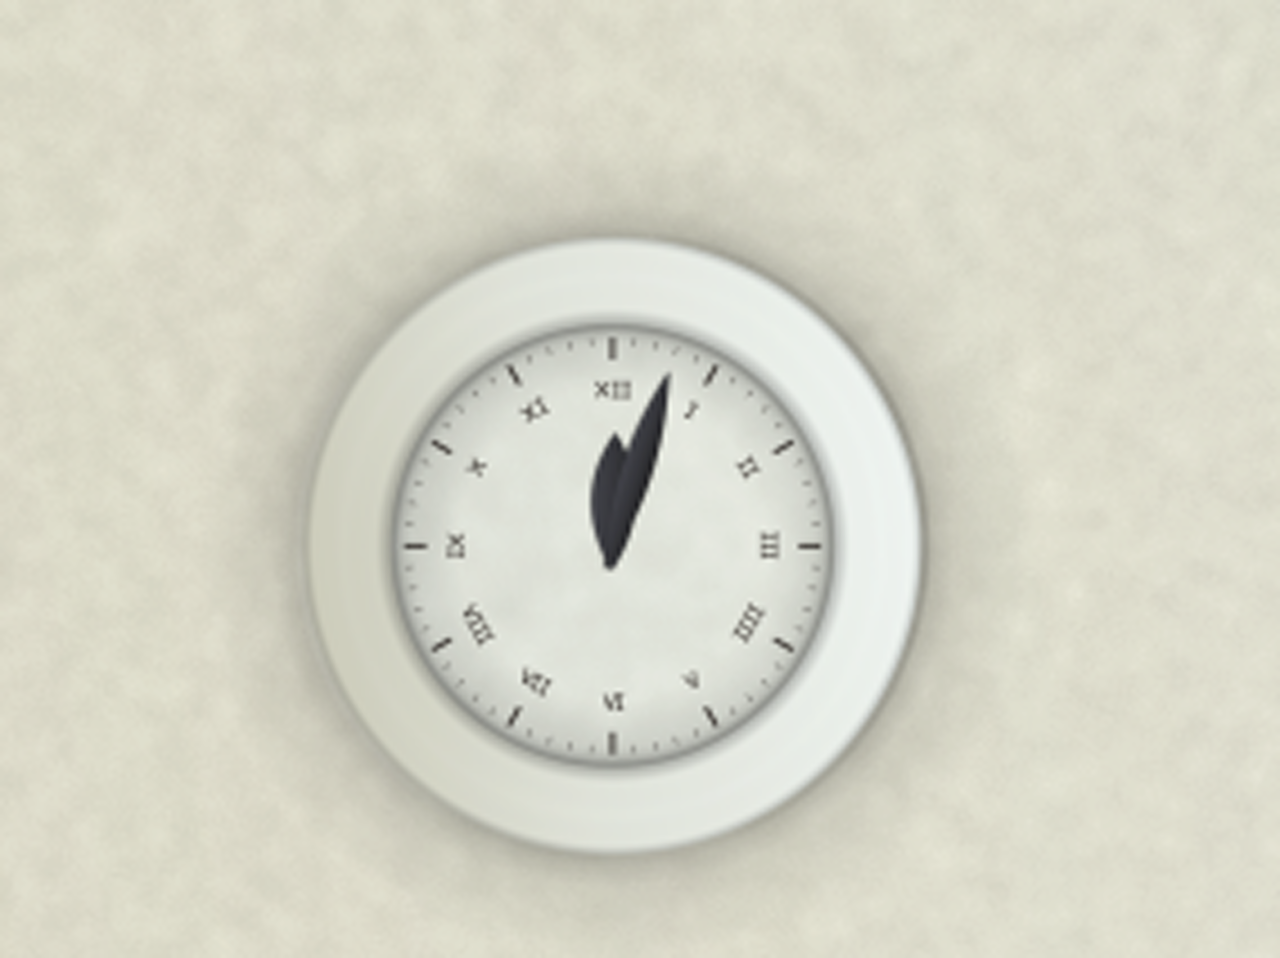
12h03
